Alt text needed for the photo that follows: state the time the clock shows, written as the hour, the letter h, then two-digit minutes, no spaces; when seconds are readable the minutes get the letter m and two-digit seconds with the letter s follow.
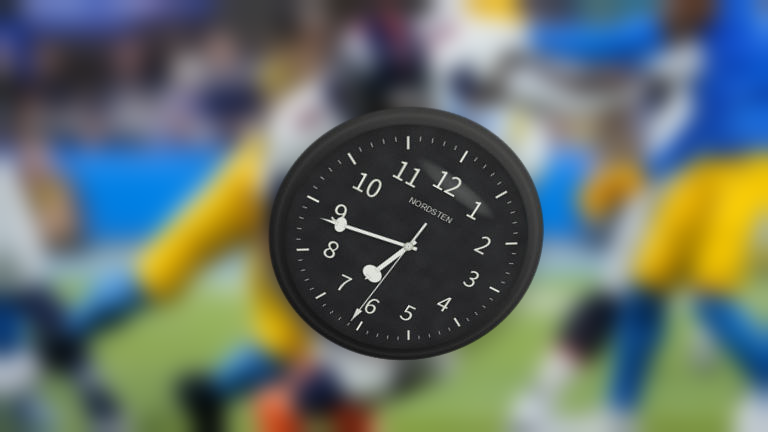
6h43m31s
